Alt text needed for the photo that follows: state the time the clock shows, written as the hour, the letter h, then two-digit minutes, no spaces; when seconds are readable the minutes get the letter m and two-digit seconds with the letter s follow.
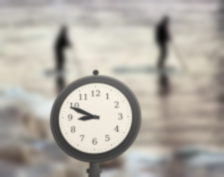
8h49
